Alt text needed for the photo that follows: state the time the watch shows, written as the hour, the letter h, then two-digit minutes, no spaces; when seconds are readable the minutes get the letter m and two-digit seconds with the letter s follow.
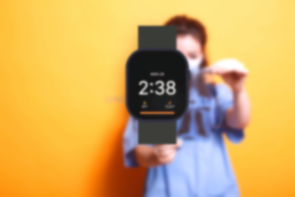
2h38
